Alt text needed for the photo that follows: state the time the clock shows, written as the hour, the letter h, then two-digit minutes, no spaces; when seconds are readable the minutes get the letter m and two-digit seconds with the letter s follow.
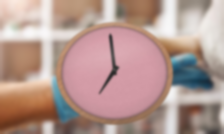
6h59
